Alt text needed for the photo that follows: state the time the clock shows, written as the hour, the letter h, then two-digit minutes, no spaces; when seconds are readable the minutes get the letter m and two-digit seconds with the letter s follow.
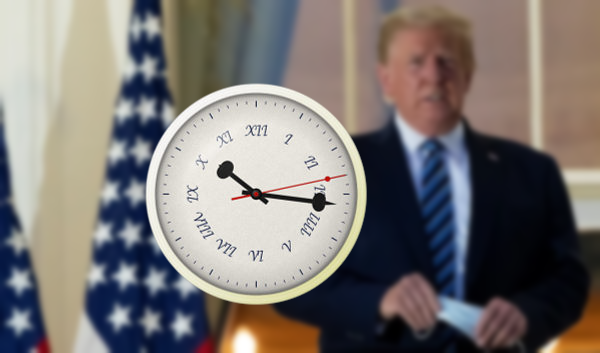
10h16m13s
